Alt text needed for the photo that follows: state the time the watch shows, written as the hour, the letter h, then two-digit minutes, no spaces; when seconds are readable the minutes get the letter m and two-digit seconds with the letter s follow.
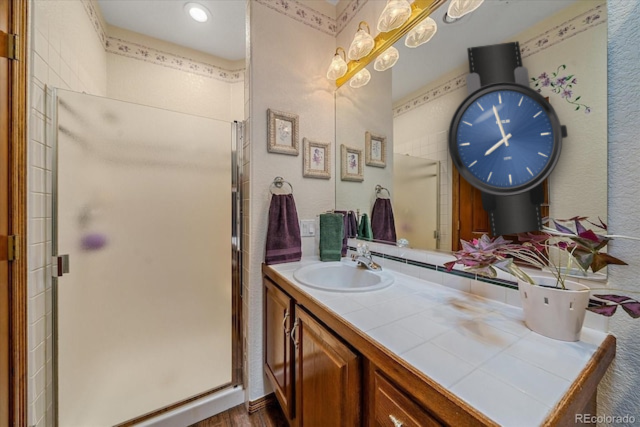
7h58
